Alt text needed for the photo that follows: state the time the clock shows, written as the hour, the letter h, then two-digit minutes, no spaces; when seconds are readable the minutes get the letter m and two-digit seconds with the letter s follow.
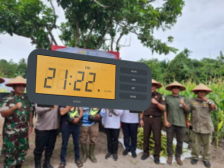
21h22
